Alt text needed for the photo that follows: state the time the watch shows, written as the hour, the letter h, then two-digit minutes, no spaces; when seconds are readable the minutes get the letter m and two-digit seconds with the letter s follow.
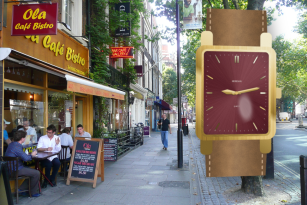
9h13
